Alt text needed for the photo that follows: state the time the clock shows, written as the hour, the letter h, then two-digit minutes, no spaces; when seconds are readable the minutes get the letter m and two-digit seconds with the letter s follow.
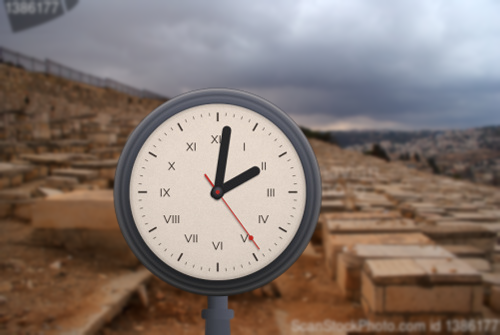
2h01m24s
